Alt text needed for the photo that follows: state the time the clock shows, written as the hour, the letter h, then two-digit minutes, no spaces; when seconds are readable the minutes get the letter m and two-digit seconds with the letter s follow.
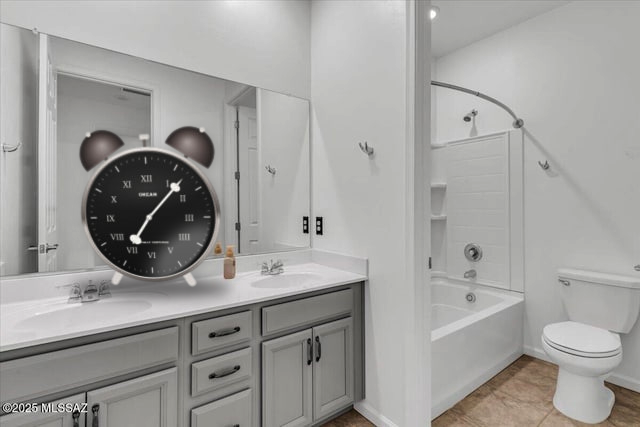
7h07
